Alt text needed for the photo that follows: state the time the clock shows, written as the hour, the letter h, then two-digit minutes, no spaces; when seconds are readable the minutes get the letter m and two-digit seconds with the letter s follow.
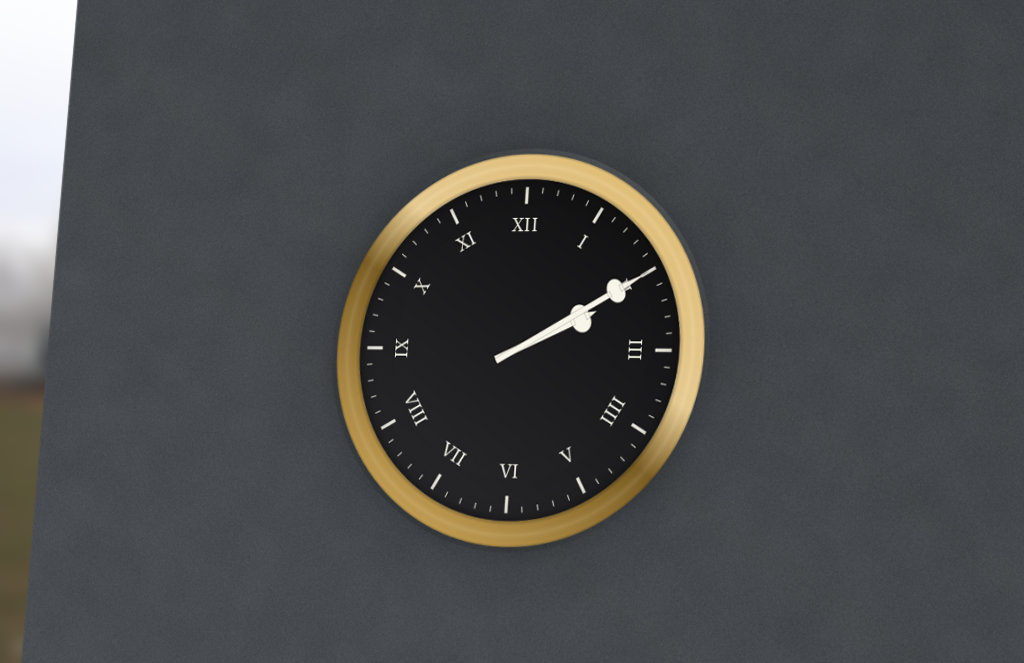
2h10
